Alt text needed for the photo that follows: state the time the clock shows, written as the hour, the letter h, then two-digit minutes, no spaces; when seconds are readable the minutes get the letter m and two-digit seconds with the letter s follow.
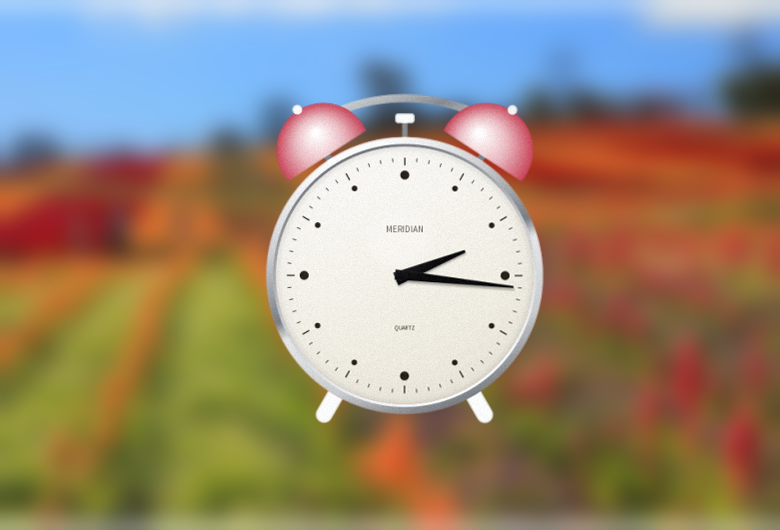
2h16
